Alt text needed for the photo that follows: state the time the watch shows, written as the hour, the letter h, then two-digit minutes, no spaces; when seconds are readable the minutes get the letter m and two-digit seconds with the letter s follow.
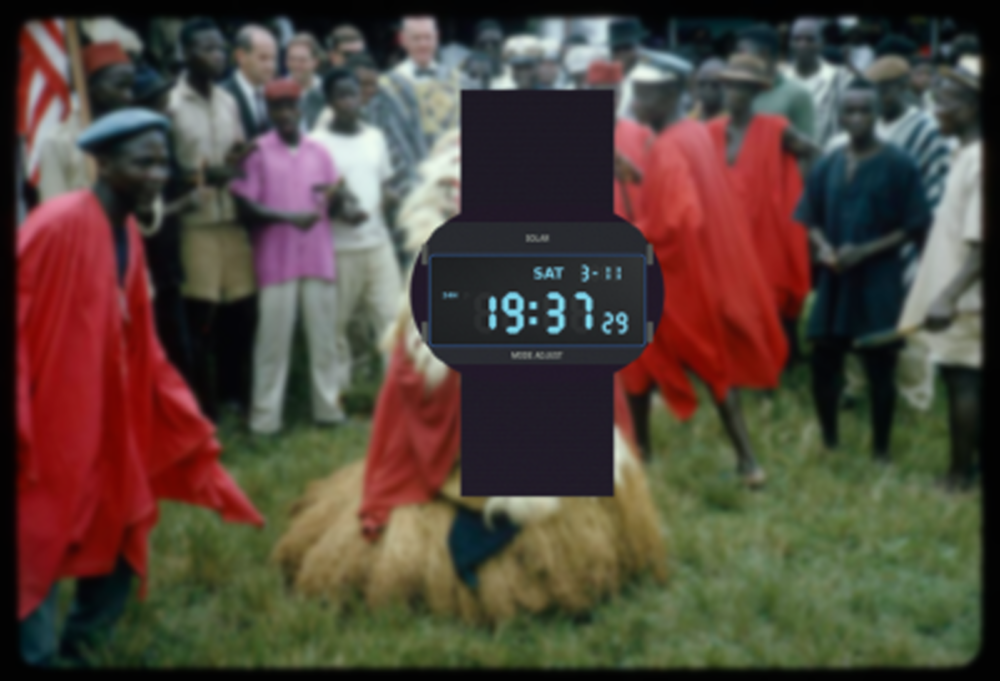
19h37m29s
